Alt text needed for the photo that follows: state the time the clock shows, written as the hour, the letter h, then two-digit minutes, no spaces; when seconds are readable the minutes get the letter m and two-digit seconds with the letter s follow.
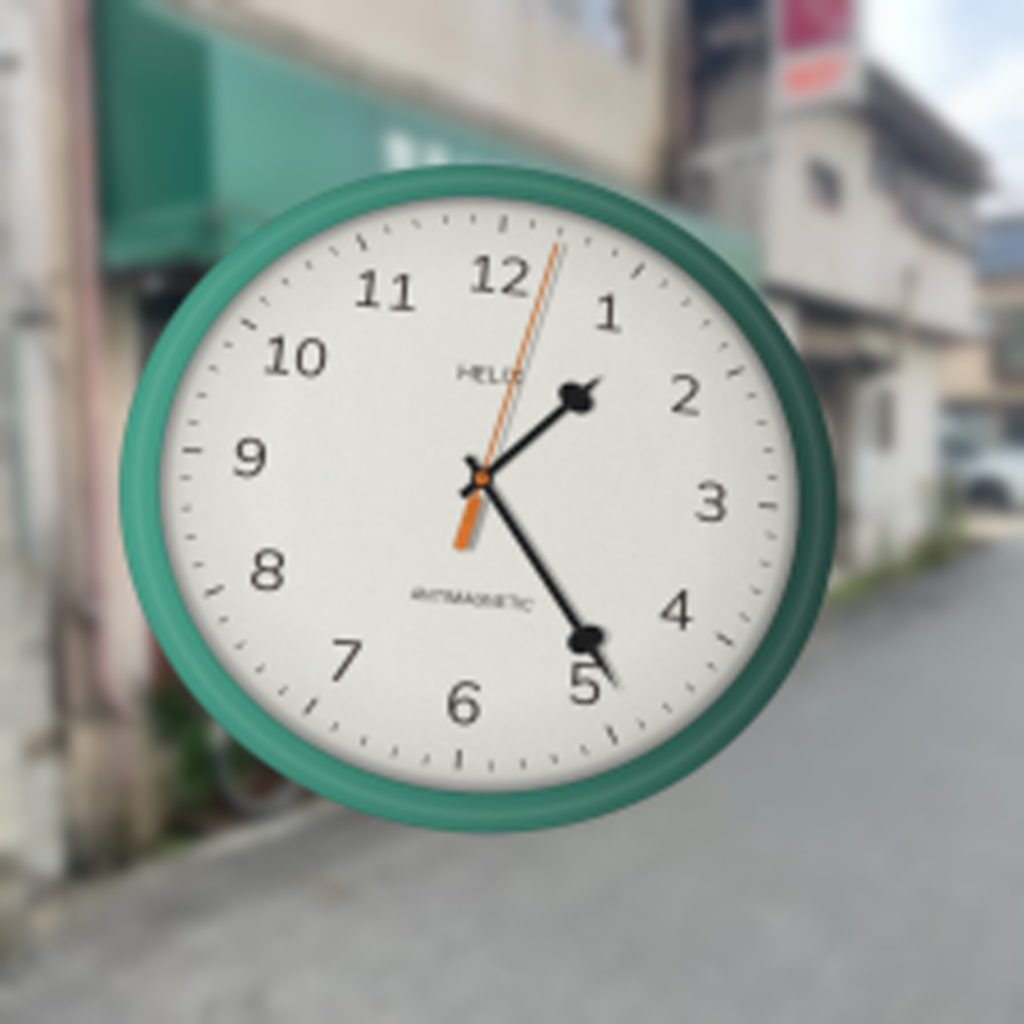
1h24m02s
